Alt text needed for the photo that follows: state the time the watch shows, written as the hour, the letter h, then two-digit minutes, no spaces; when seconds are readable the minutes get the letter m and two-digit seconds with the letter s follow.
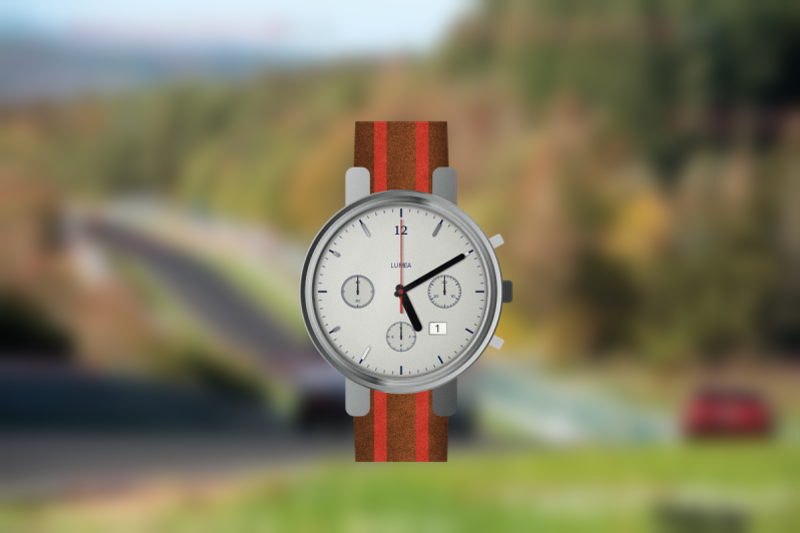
5h10
